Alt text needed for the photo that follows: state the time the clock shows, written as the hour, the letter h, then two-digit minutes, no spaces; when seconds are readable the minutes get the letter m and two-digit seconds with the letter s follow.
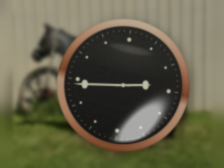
2h44
